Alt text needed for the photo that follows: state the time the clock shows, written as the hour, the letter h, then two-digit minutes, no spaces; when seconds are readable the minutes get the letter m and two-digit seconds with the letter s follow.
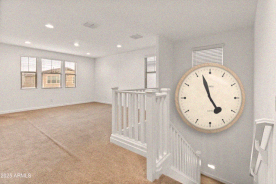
4h57
